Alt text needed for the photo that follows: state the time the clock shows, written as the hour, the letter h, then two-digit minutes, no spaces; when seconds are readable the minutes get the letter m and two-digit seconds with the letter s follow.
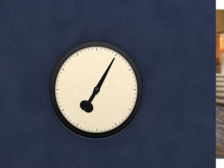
7h05
